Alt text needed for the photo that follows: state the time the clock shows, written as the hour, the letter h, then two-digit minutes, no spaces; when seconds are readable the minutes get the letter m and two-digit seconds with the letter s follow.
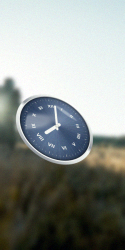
8h02
